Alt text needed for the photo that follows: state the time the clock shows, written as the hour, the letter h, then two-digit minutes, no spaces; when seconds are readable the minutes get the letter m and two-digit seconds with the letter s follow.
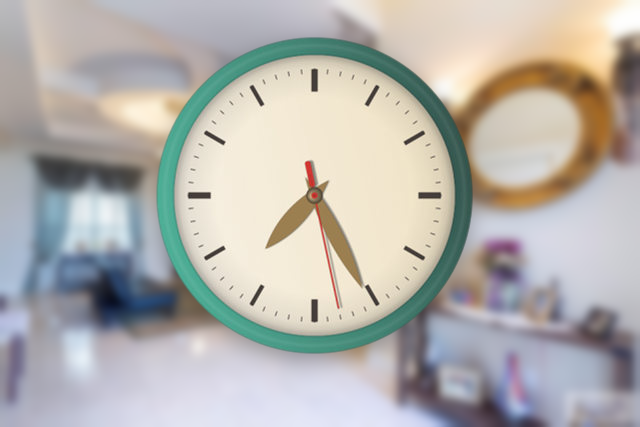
7h25m28s
